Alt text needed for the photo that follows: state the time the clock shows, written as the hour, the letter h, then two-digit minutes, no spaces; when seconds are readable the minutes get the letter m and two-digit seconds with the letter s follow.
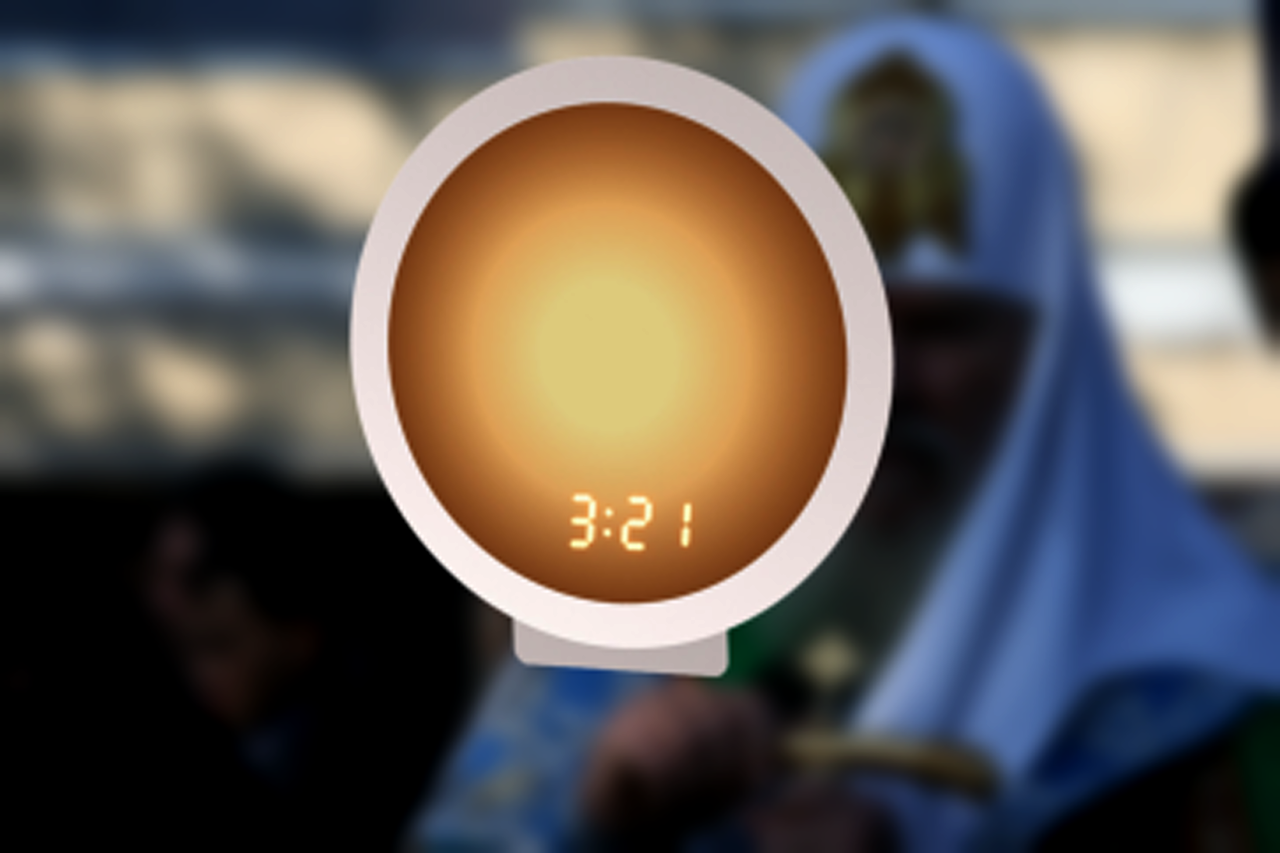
3h21
